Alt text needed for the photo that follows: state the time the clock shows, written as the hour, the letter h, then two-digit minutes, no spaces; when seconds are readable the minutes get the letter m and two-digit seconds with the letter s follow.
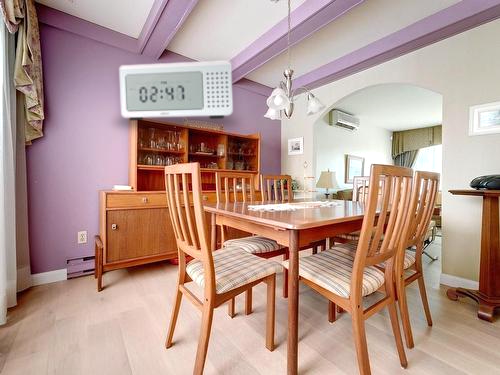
2h47
